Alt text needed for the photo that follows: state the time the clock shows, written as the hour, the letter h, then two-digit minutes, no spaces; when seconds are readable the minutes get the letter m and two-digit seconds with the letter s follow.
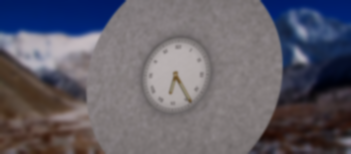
6h24
